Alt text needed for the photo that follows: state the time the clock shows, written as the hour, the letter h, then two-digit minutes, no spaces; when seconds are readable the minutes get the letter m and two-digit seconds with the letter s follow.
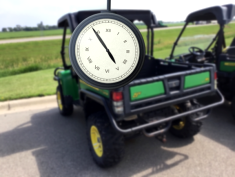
4h54
